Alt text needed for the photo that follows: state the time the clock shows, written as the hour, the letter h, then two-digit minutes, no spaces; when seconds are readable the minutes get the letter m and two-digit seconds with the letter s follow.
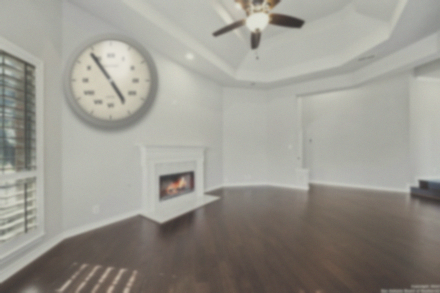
4h54
